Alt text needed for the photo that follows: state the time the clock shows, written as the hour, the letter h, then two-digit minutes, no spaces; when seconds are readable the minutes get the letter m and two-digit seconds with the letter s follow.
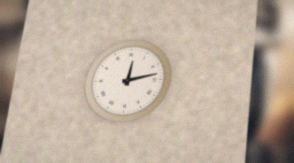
12h13
